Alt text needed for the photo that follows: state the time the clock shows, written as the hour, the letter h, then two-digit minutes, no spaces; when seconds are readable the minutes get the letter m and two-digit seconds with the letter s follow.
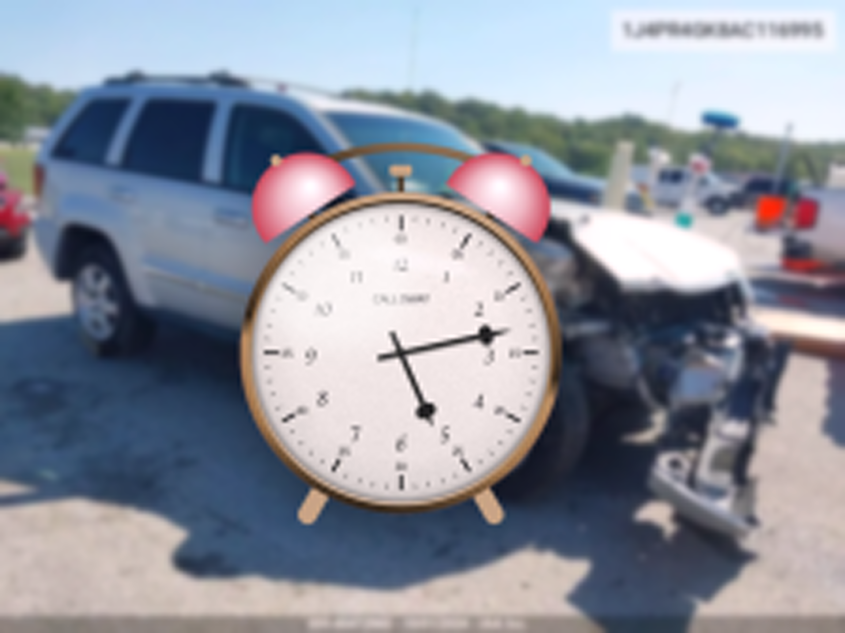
5h13
